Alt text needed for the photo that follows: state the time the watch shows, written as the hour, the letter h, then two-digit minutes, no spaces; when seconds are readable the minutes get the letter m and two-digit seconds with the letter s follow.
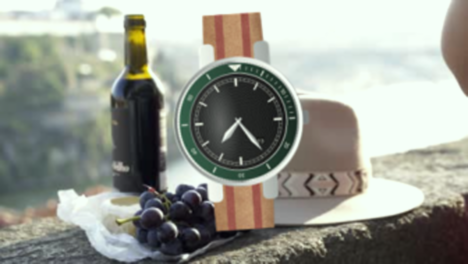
7h24
